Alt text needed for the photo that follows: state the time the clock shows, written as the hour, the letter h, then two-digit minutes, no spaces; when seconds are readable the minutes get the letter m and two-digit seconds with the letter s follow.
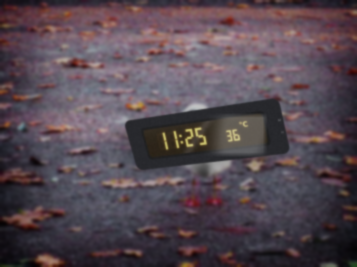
11h25
